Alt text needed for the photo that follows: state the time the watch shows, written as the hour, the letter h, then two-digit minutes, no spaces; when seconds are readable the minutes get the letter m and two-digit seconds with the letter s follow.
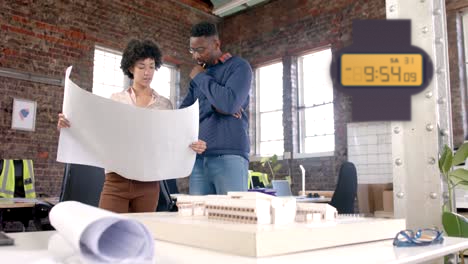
9h54
